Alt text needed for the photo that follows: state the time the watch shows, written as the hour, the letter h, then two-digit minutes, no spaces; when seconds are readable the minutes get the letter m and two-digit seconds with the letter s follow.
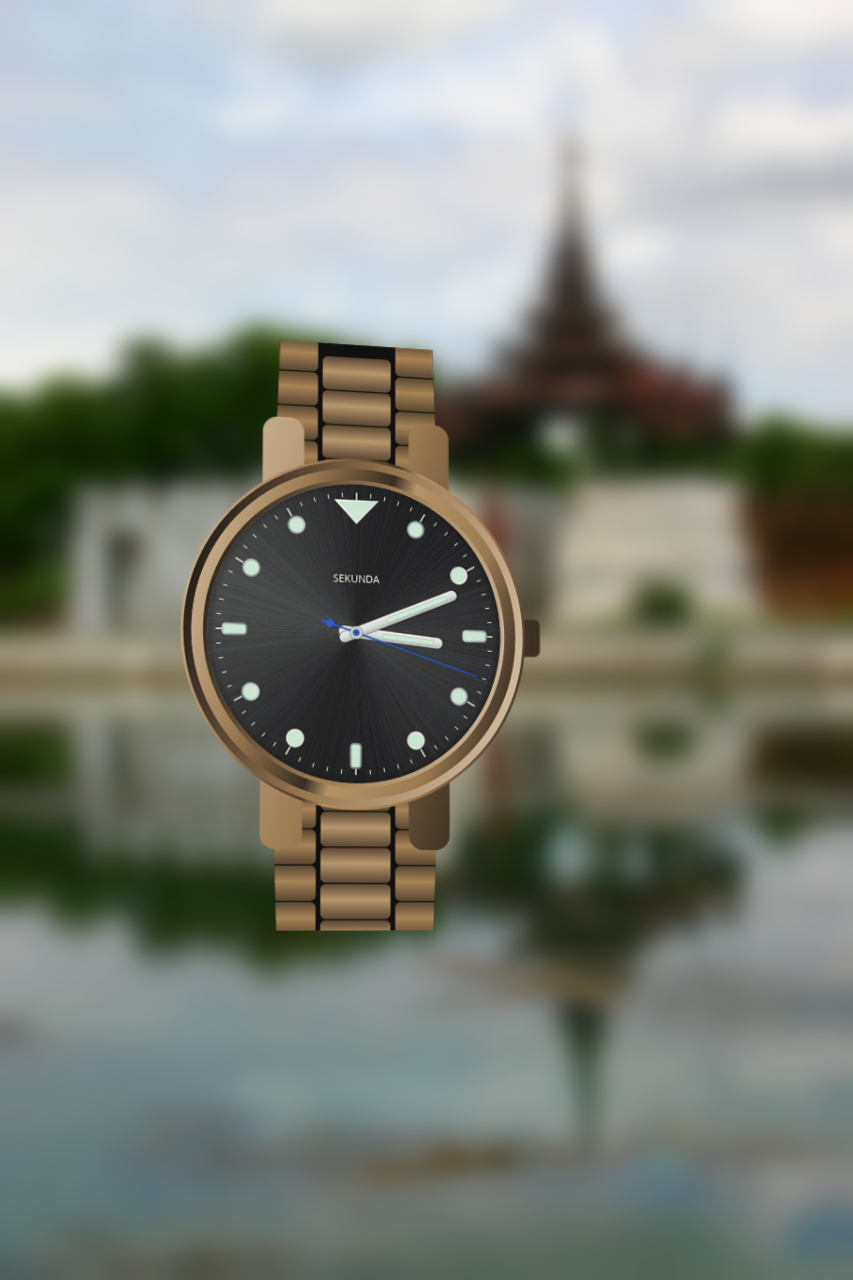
3h11m18s
